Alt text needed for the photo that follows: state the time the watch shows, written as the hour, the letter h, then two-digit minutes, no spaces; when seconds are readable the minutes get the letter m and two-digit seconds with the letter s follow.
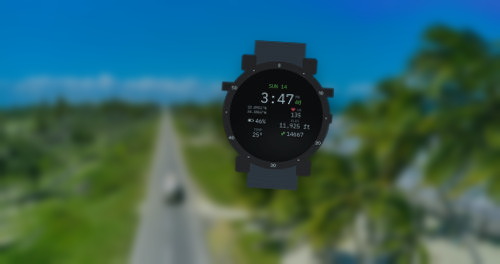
3h47
